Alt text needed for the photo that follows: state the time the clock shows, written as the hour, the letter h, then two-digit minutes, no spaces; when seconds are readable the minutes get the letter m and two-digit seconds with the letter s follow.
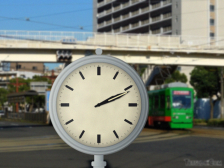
2h11
